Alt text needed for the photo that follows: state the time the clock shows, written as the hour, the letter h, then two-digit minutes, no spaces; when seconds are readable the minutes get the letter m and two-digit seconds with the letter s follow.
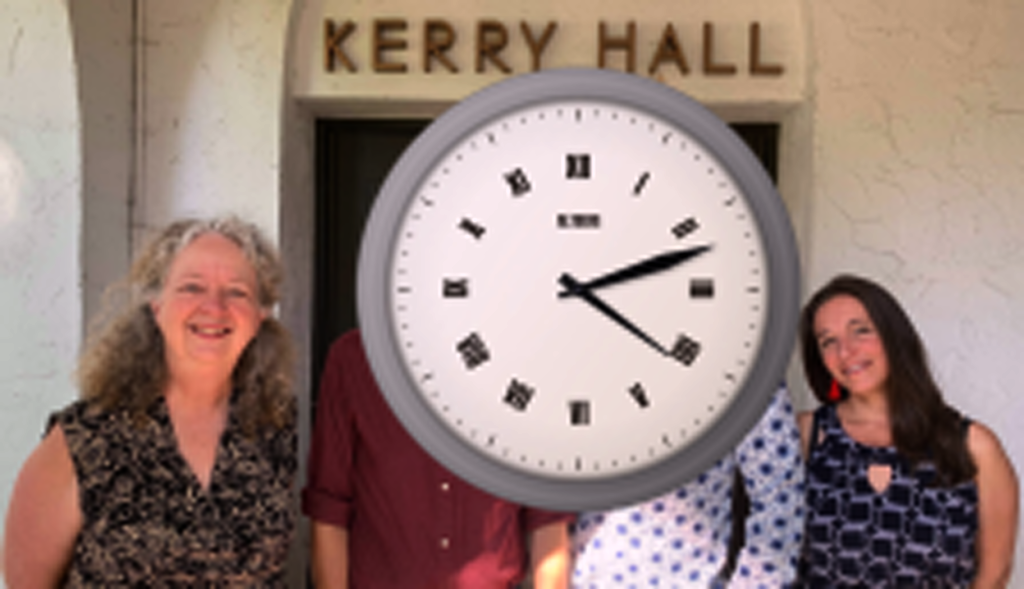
4h12
